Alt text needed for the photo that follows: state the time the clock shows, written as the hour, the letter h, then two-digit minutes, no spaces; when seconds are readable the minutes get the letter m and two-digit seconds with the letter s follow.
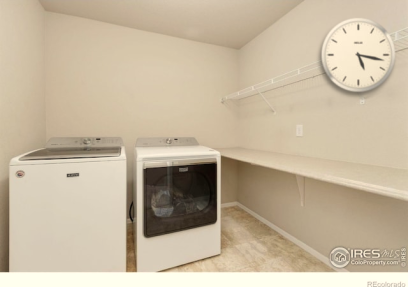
5h17
